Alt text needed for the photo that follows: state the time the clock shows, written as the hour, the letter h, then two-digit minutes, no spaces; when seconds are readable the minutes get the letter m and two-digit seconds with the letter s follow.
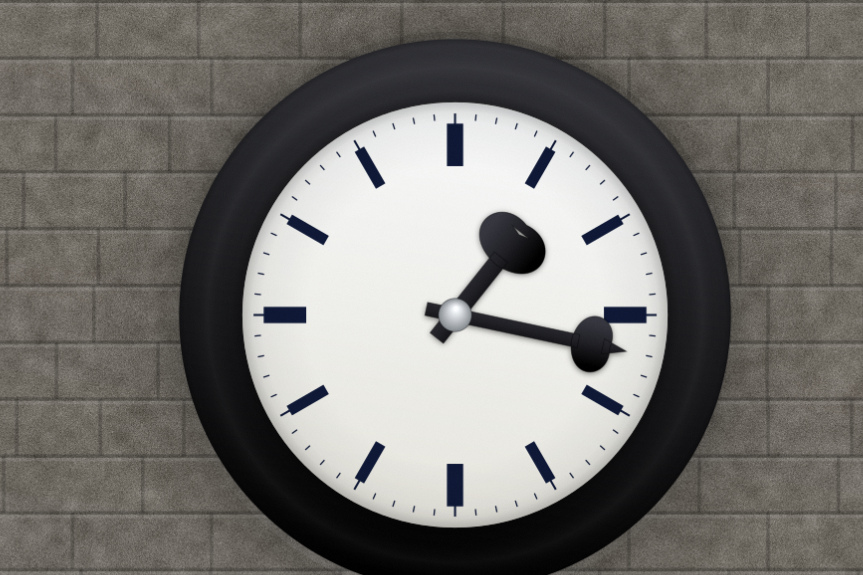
1h17
